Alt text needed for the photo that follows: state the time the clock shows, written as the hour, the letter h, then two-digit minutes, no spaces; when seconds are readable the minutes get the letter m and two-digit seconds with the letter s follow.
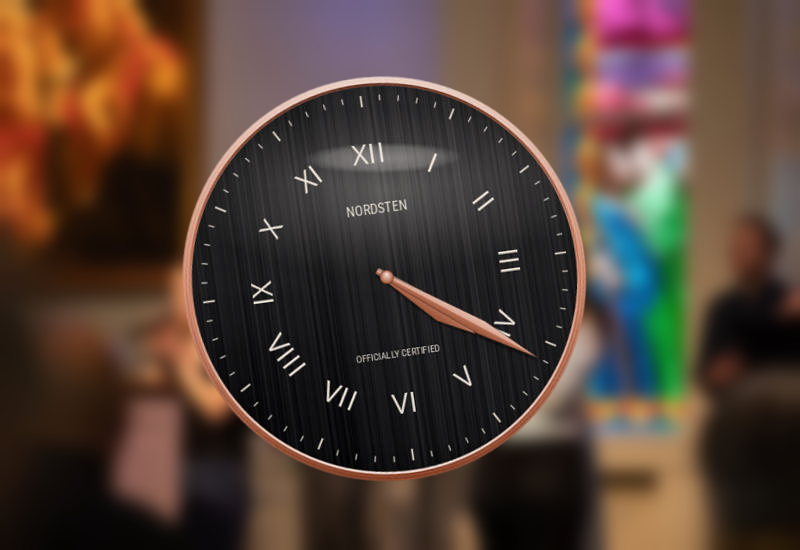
4h21
